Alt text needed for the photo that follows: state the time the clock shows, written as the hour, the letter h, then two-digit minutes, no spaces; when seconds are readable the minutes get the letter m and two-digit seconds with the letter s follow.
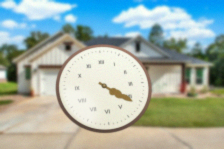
4h21
